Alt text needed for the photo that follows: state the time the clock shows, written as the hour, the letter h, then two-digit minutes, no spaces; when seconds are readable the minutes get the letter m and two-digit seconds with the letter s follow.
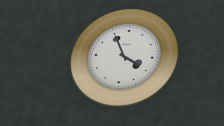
3h55
